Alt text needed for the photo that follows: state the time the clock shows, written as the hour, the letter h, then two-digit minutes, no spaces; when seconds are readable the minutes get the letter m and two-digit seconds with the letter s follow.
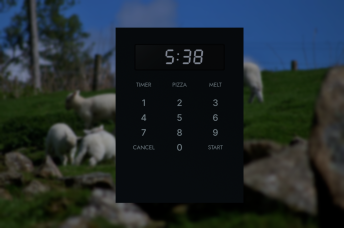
5h38
